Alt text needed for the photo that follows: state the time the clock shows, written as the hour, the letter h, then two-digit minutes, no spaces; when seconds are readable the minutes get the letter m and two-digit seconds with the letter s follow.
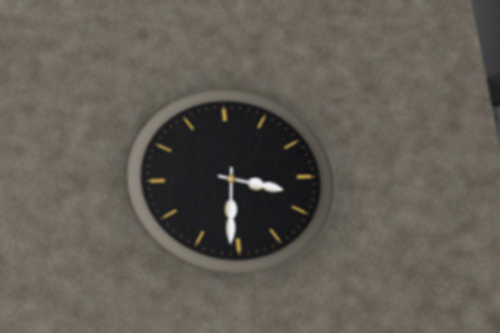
3h31
